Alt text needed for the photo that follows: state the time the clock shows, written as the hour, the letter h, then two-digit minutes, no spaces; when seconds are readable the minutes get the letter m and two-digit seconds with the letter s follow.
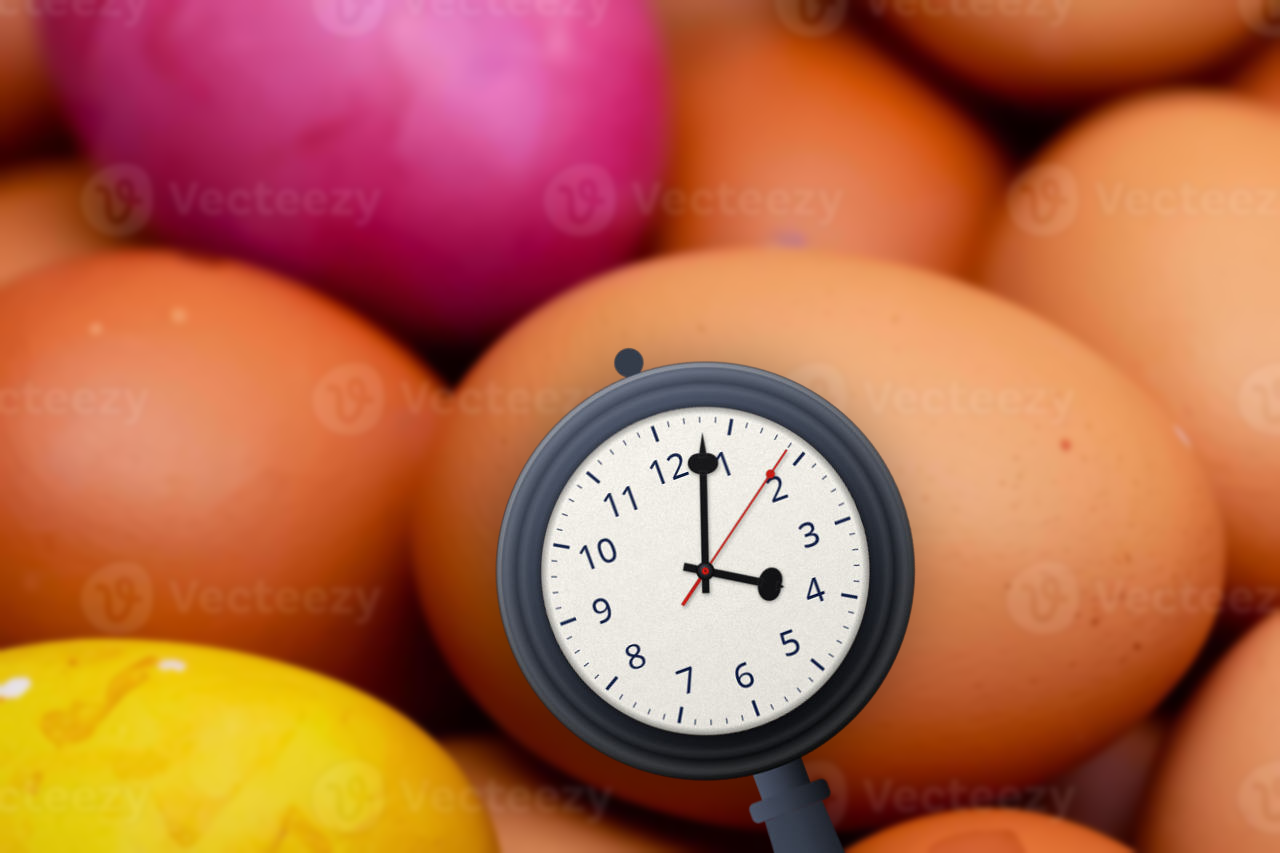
4h03m09s
